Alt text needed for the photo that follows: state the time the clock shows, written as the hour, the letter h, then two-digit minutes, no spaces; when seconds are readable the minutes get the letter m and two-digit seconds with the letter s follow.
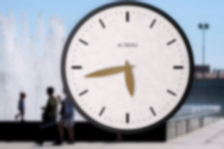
5h43
